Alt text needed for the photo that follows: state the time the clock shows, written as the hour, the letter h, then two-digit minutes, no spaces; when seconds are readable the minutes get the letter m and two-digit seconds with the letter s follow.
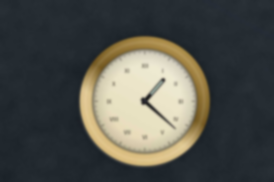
1h22
